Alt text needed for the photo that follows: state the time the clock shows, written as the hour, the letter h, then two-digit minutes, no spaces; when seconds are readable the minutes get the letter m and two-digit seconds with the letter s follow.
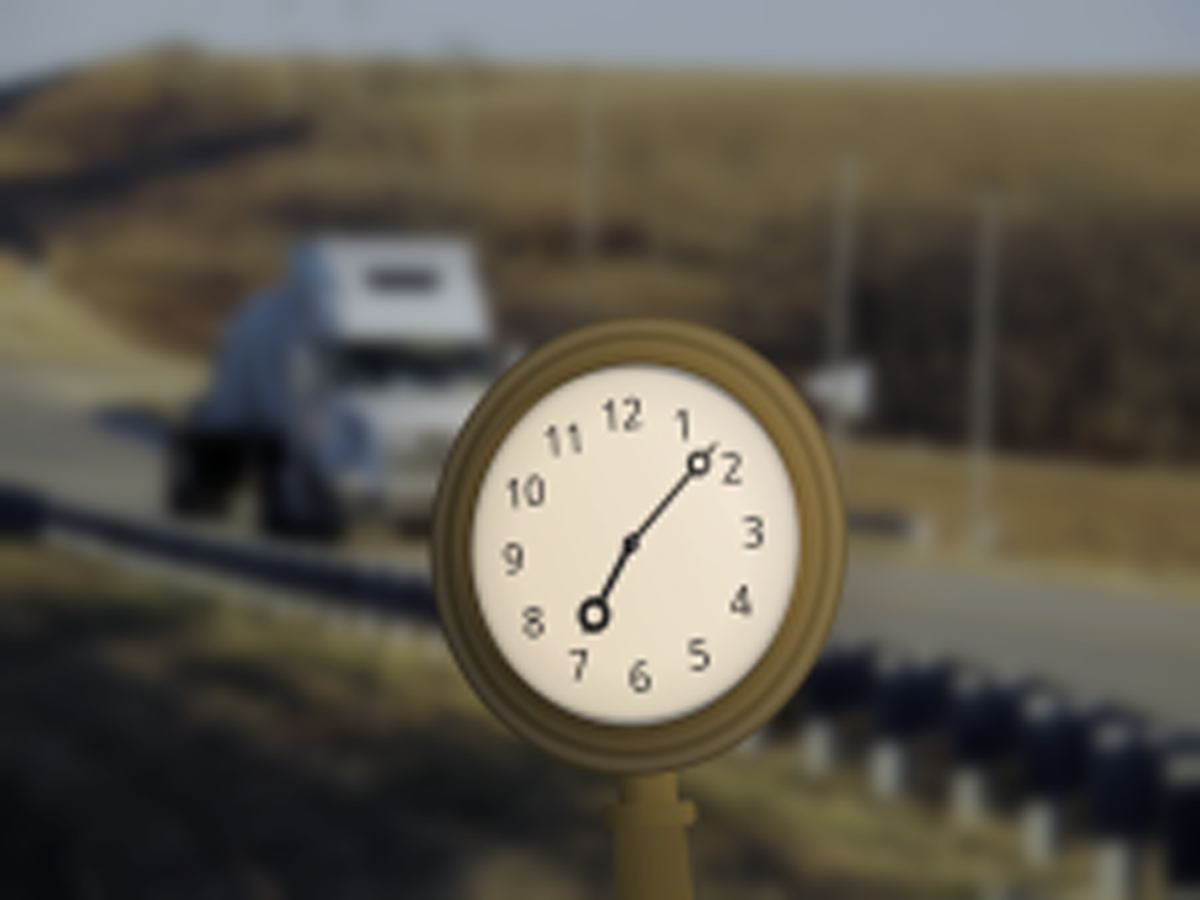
7h08
